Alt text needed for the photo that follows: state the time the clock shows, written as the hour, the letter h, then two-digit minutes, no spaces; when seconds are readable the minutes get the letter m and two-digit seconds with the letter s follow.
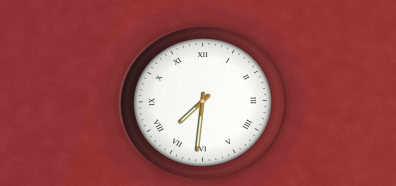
7h31
